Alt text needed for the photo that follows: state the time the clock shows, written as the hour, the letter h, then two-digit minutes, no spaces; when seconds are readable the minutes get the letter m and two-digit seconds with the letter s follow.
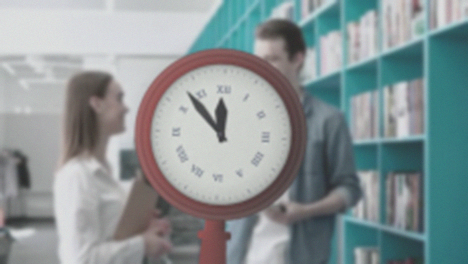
11h53
